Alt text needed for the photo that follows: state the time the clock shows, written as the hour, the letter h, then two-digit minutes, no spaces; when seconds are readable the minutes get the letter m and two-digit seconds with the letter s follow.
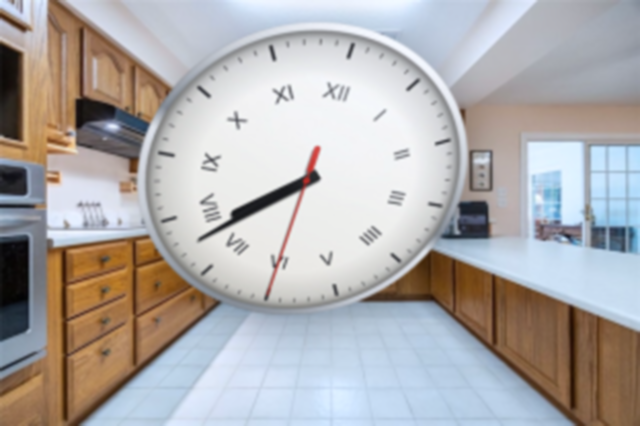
7h37m30s
